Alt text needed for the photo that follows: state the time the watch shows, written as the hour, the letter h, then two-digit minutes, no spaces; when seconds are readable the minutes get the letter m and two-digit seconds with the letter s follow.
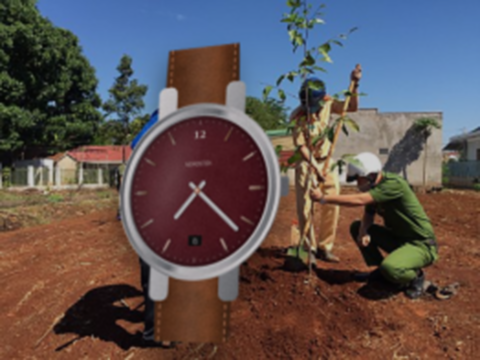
7h22
